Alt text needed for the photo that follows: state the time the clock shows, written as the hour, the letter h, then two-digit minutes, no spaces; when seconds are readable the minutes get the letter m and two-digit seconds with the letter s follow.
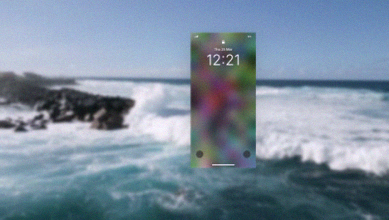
12h21
